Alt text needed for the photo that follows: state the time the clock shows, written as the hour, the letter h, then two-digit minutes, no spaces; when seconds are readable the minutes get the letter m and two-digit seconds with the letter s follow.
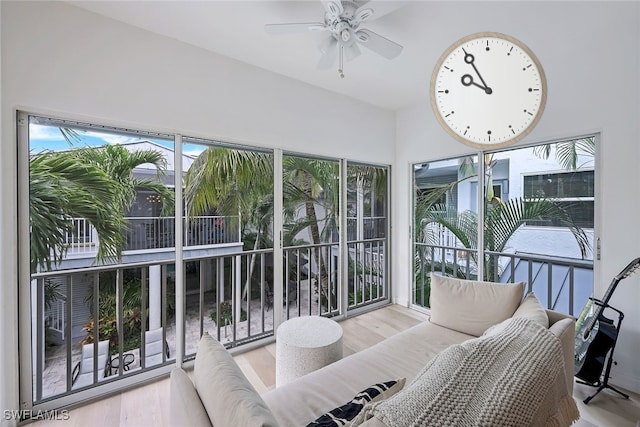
9h55
